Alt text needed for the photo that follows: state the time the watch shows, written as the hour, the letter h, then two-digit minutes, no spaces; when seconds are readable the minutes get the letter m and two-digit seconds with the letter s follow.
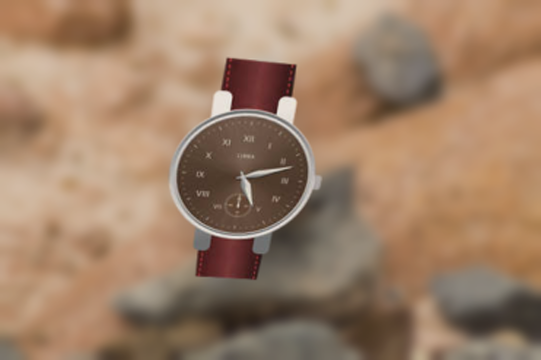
5h12
